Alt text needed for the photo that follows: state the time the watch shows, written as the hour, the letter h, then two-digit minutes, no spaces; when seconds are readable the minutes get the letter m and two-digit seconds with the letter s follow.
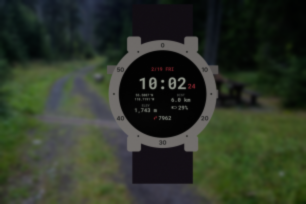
10h02
